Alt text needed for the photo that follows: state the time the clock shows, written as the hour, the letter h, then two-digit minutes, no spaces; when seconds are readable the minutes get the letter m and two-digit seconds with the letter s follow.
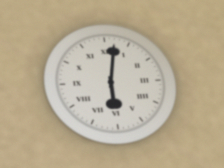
6h02
